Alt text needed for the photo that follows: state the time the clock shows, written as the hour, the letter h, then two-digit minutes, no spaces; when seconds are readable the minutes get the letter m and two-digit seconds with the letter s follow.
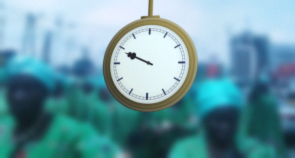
9h49
